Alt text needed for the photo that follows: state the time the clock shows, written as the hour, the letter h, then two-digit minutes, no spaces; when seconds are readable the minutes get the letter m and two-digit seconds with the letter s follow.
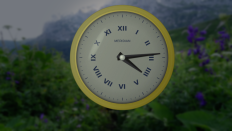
4h14
